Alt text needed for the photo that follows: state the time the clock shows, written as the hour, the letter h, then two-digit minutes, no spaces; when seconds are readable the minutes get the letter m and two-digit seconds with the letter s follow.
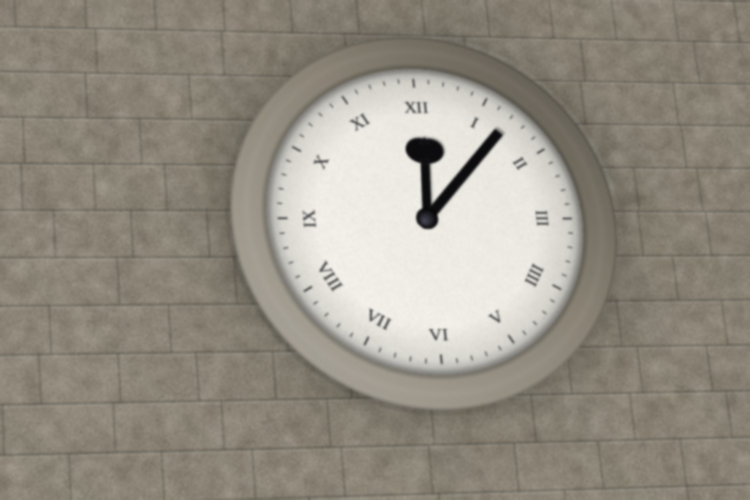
12h07
